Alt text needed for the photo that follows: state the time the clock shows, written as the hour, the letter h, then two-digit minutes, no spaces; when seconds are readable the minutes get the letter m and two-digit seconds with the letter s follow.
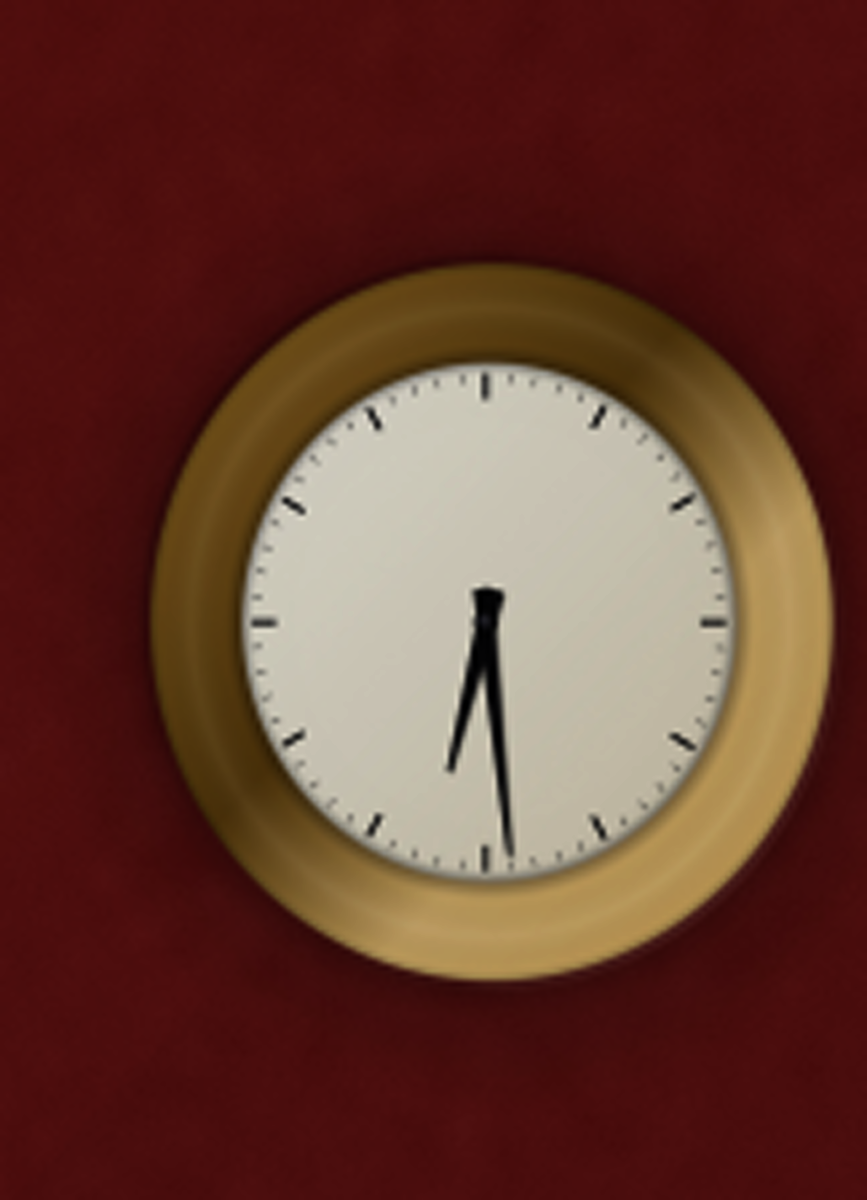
6h29
